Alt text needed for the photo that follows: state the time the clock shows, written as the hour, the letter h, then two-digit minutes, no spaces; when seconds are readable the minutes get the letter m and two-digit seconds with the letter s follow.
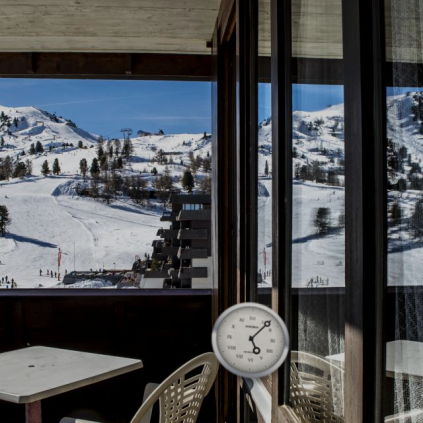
5h07
